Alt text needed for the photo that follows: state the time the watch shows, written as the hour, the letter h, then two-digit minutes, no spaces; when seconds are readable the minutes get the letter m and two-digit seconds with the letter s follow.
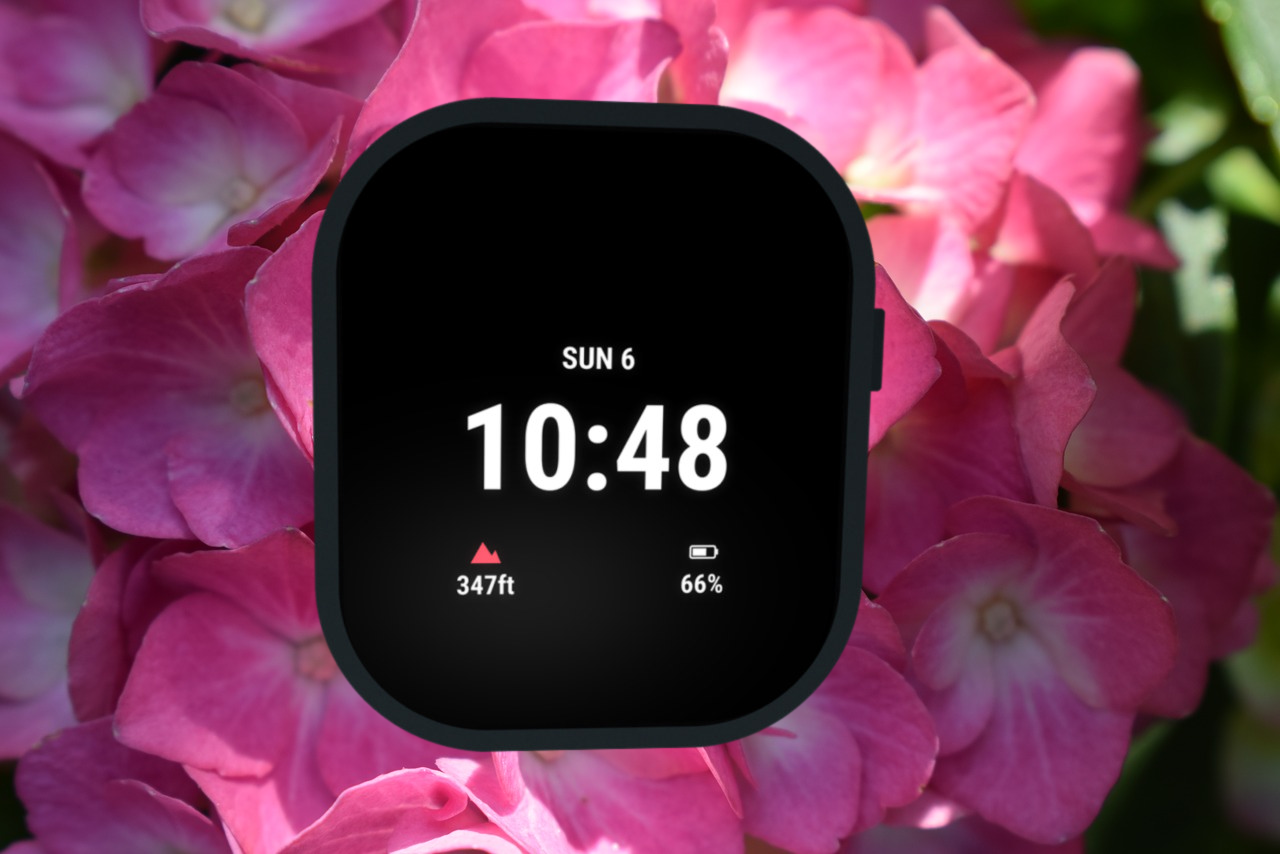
10h48
